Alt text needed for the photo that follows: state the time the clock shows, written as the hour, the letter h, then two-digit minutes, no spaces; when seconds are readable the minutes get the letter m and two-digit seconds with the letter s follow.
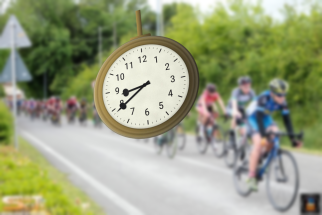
8h39
